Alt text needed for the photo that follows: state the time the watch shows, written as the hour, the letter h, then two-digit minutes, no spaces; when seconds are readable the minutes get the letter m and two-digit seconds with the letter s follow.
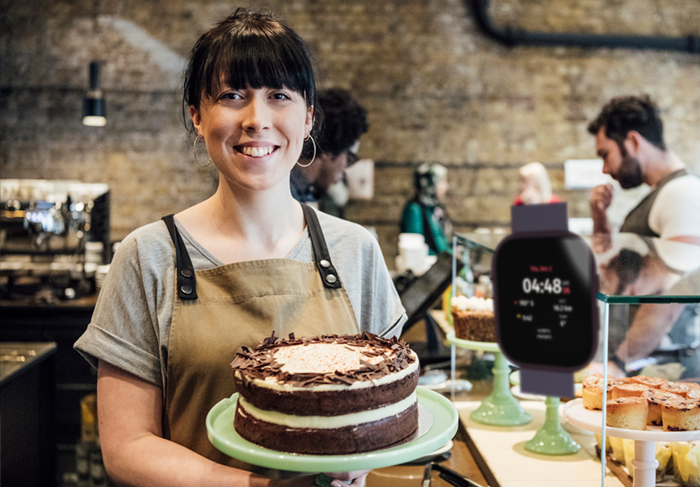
4h48
